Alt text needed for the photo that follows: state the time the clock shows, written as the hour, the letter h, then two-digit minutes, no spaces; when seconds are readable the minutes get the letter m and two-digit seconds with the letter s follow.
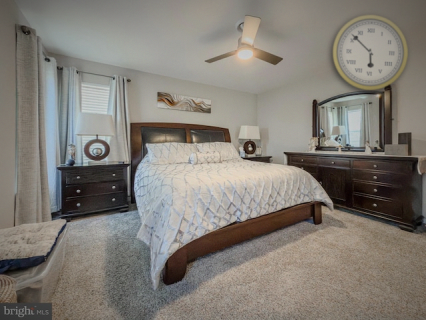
5h52
